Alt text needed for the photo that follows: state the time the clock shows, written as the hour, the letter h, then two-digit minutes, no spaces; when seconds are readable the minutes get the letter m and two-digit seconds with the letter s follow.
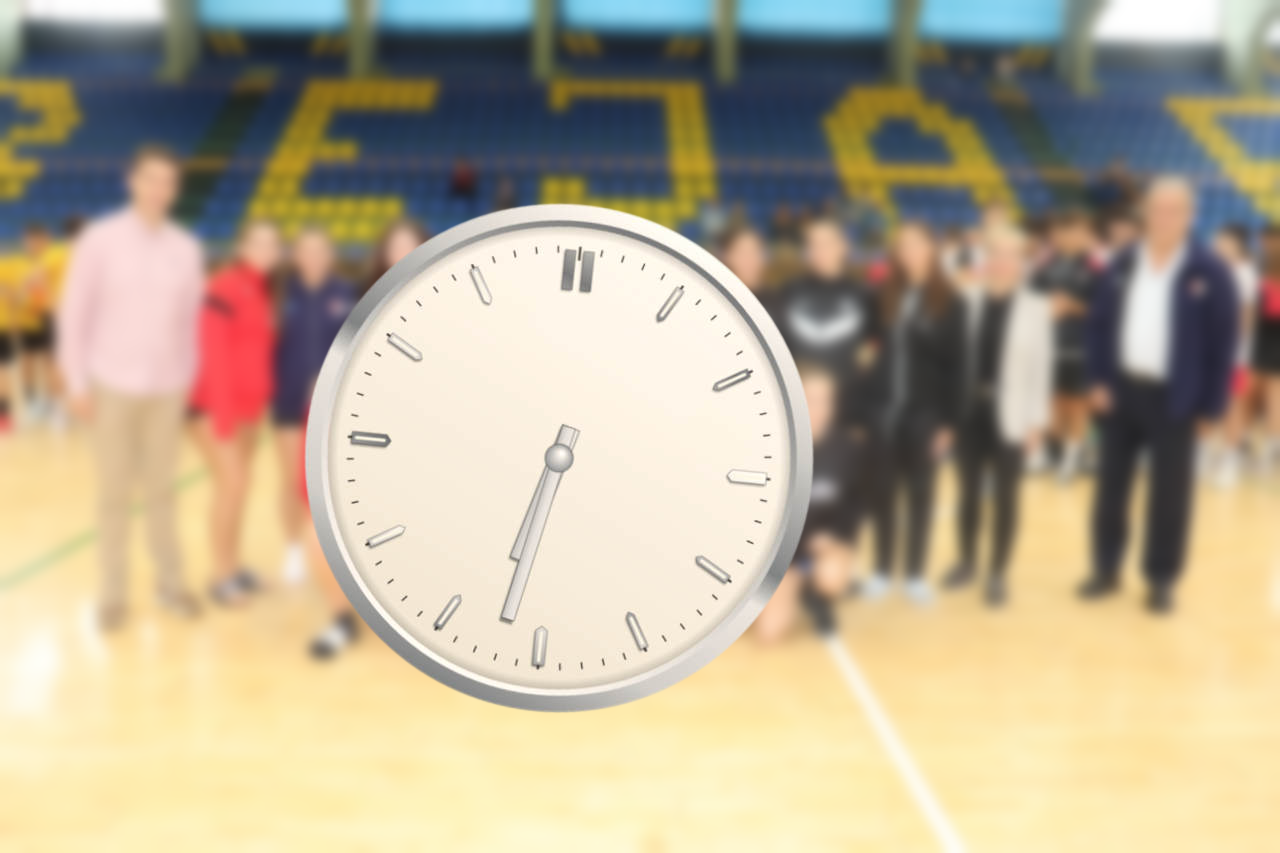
6h32
